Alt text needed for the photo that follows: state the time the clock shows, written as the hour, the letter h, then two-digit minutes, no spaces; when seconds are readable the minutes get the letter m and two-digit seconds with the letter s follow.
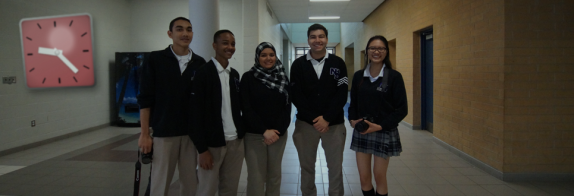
9h23
